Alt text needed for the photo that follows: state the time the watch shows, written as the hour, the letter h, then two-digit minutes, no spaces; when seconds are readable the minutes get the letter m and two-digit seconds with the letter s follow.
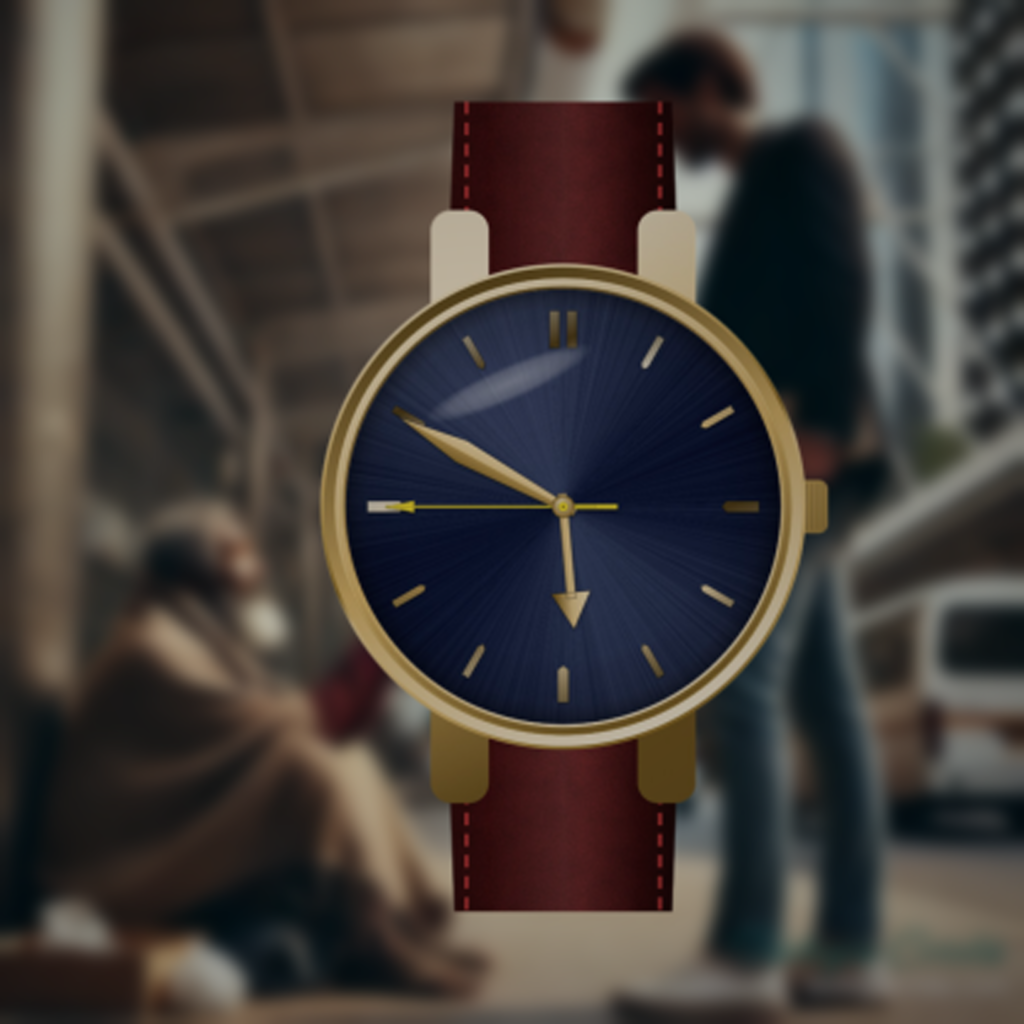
5h49m45s
